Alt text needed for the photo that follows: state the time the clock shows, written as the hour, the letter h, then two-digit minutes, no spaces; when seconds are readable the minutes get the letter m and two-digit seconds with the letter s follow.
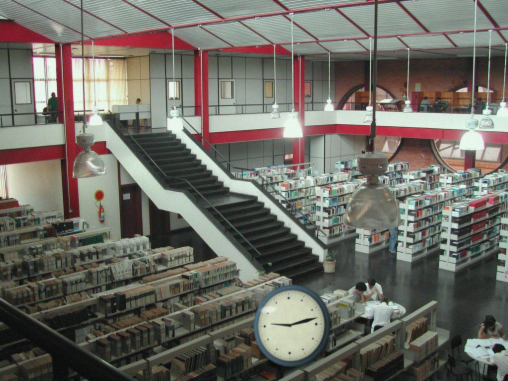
9h13
